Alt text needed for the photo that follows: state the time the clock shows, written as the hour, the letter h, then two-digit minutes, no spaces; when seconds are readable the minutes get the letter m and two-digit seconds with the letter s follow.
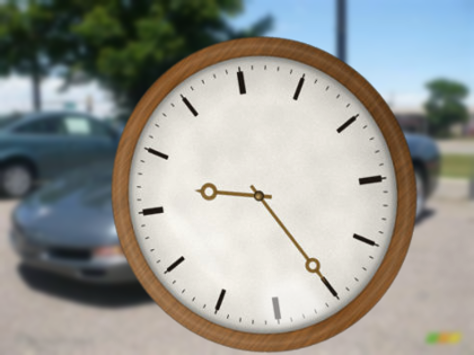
9h25
